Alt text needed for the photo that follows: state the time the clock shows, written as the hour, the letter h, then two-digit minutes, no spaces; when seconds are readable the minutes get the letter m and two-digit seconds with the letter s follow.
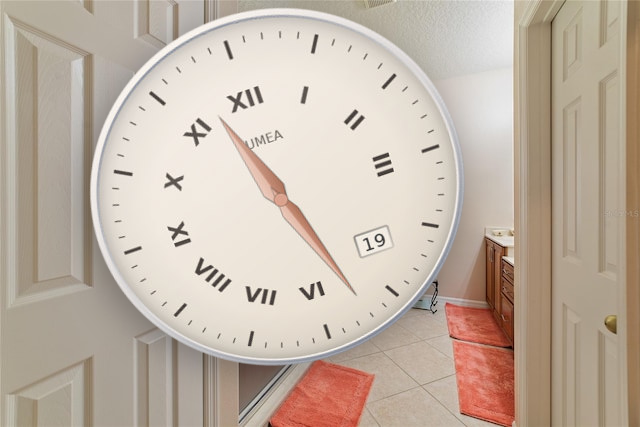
11h27
